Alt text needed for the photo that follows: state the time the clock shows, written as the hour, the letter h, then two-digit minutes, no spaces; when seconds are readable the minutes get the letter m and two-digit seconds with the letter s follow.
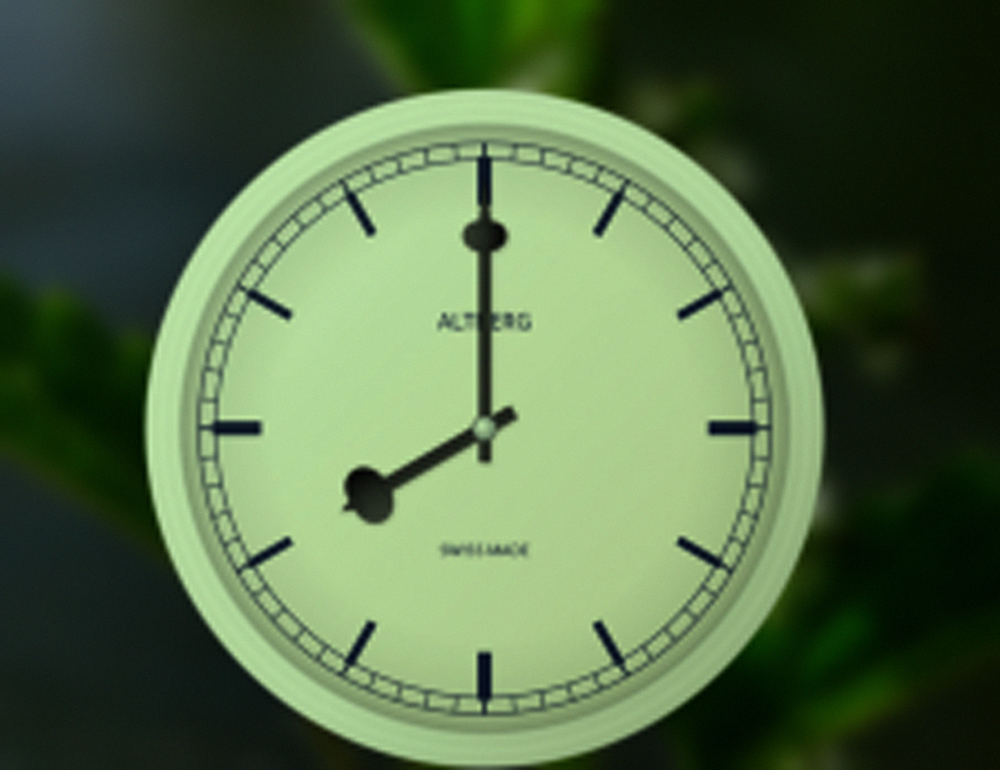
8h00
